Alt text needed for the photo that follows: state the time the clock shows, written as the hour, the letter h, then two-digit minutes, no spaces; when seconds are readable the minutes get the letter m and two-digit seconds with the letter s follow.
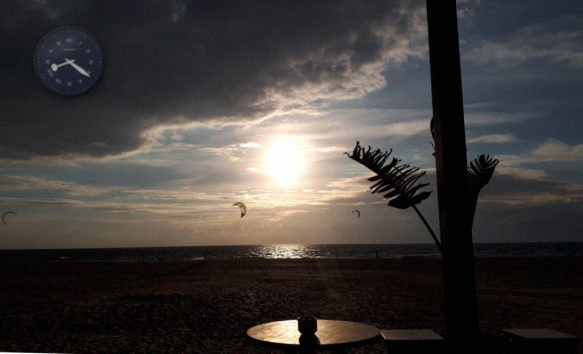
8h21
